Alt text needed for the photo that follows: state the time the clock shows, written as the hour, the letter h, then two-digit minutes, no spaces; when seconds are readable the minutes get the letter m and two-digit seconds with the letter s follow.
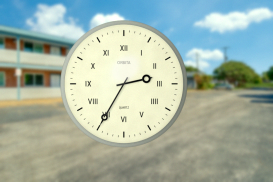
2h35
